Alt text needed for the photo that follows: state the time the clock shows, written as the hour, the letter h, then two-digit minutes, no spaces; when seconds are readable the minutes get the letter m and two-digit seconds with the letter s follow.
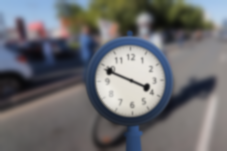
3h49
